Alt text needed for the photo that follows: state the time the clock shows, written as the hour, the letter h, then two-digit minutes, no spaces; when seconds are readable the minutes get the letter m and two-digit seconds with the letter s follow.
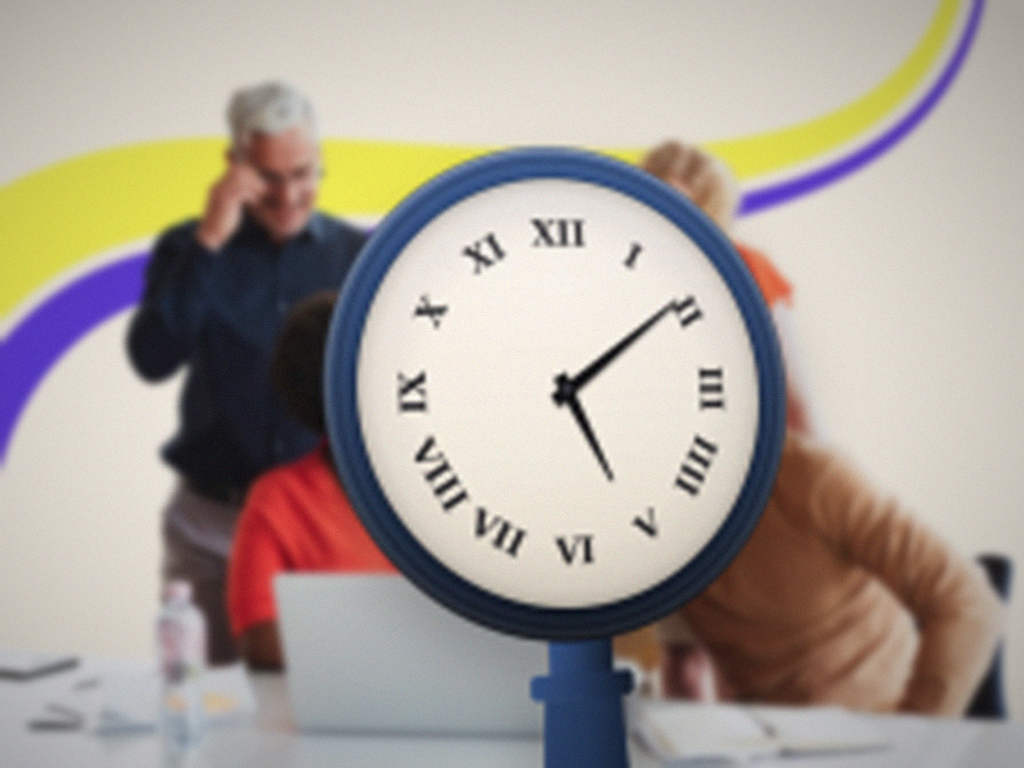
5h09
